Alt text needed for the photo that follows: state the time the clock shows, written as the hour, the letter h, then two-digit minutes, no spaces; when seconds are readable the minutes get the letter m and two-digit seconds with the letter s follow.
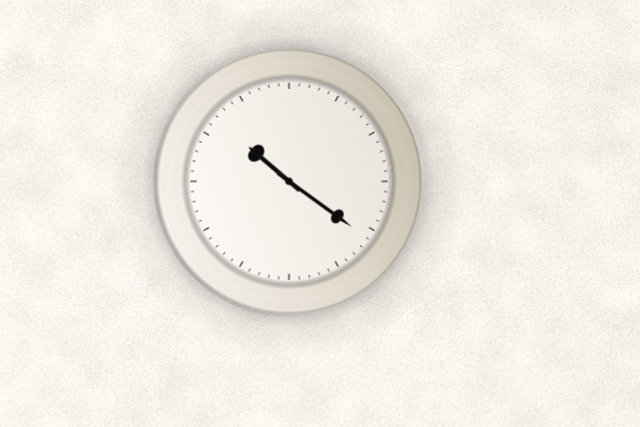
10h21
